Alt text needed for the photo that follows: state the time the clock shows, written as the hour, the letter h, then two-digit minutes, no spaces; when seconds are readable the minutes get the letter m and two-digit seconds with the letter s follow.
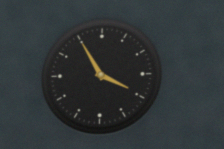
3h55
